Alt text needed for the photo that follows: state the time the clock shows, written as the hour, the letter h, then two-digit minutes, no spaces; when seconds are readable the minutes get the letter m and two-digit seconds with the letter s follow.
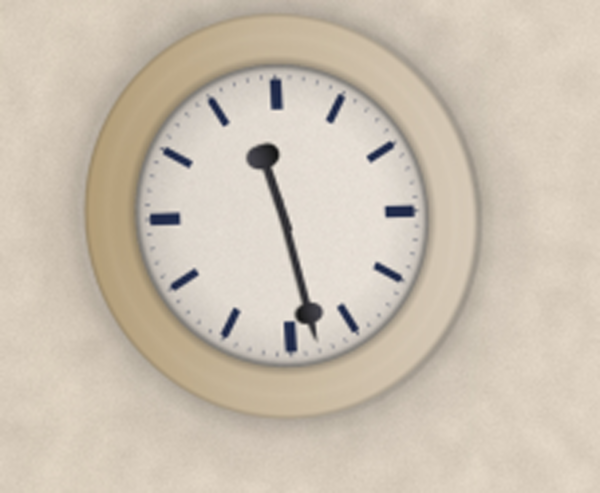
11h28
